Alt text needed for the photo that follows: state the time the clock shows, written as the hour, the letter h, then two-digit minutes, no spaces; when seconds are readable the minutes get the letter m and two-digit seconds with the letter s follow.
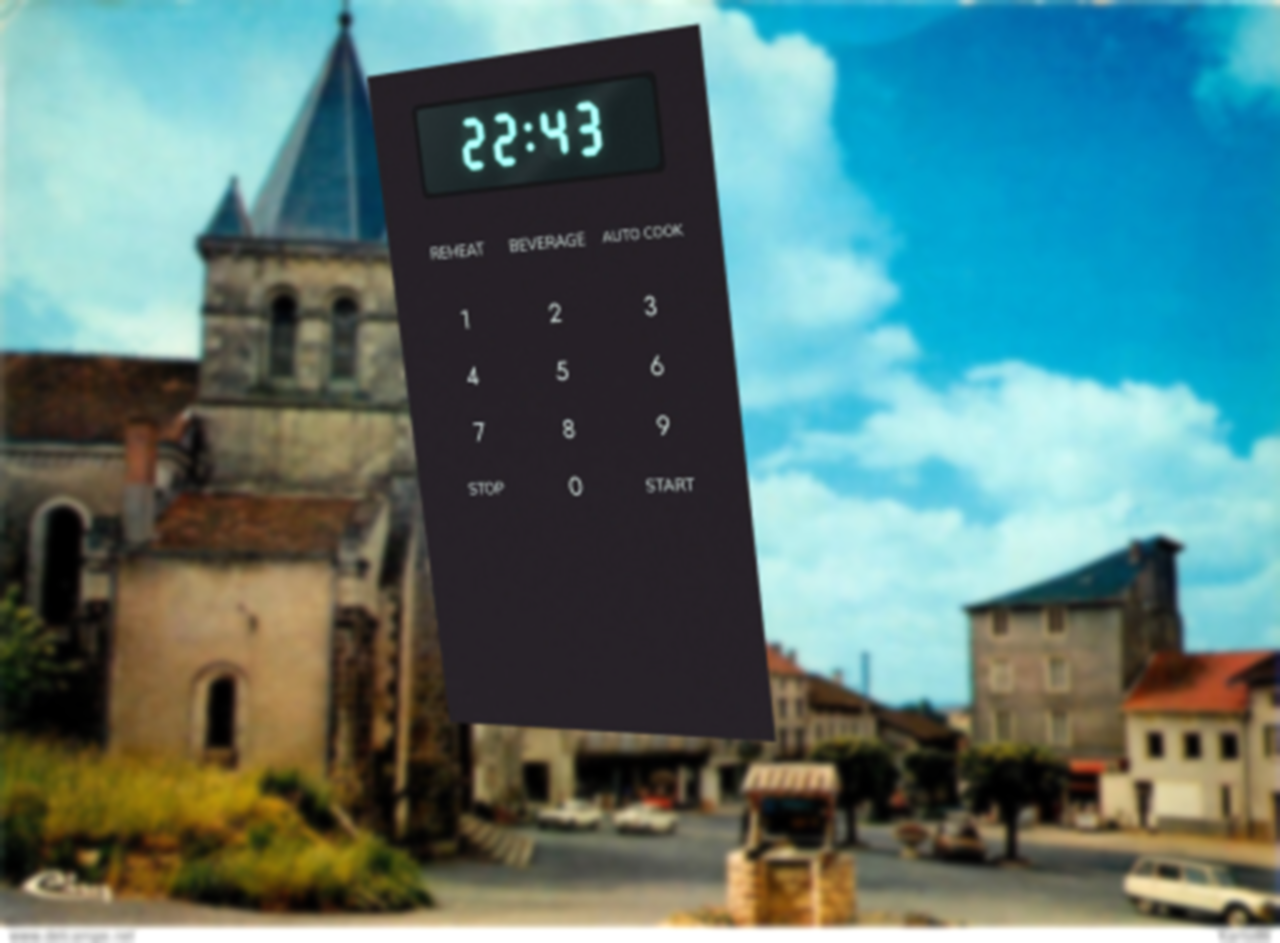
22h43
